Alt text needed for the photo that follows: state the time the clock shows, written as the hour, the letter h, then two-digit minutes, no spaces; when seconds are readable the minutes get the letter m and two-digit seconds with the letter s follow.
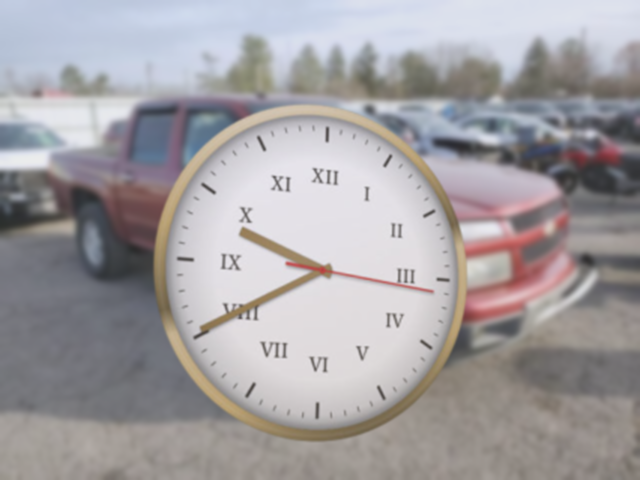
9h40m16s
